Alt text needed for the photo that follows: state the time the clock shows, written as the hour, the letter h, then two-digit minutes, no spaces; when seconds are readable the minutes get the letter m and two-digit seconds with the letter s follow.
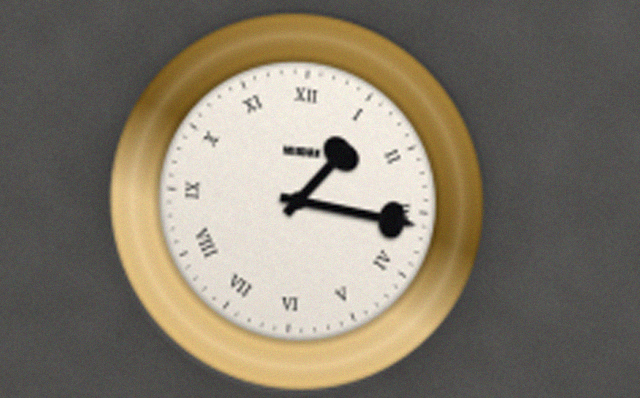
1h16
